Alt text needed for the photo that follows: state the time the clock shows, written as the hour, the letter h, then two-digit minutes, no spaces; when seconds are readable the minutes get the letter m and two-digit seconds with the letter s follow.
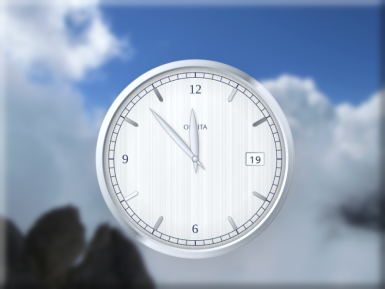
11h53
